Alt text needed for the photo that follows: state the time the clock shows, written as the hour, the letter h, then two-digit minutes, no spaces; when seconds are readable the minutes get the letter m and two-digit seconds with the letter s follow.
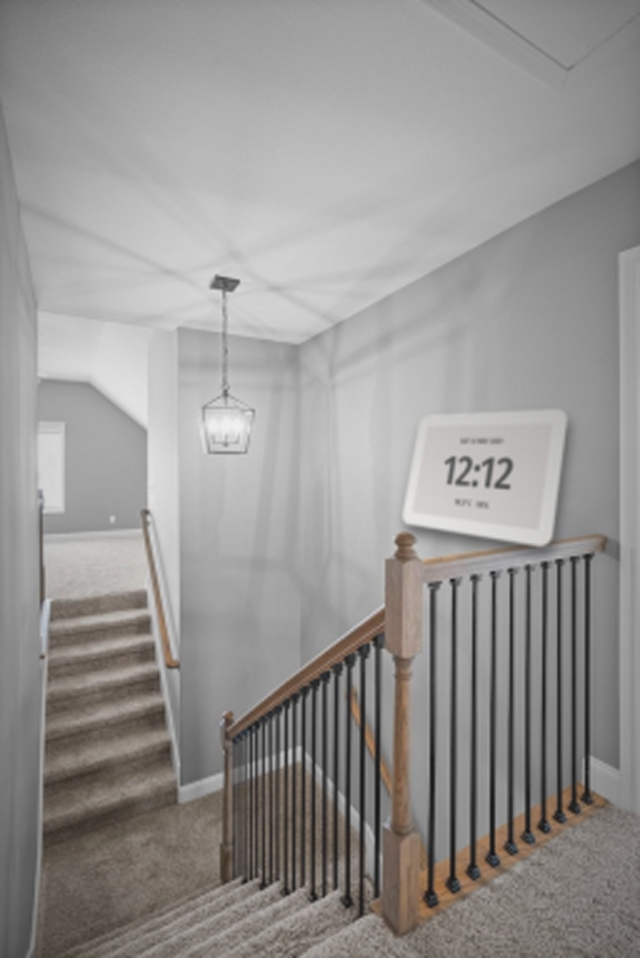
12h12
